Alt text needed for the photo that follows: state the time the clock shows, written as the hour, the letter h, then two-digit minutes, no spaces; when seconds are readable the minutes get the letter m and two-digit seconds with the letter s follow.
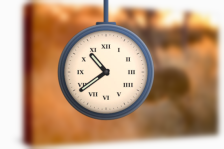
10h39
